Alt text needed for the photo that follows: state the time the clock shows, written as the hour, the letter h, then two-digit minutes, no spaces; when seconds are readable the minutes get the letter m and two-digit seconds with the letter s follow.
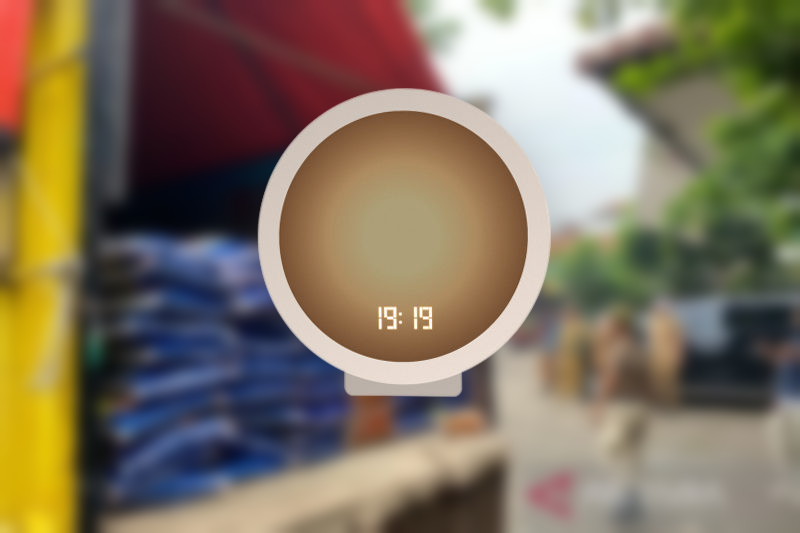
19h19
